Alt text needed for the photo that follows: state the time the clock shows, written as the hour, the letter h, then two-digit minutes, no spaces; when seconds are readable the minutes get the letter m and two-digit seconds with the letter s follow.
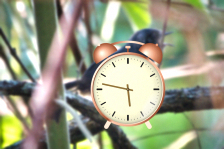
5h47
